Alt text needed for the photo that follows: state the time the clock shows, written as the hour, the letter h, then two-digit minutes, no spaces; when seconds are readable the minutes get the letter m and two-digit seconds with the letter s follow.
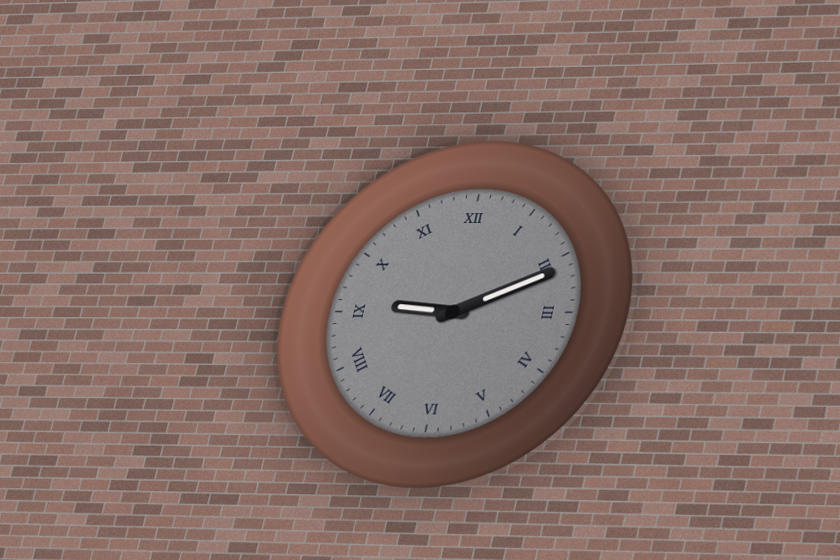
9h11
